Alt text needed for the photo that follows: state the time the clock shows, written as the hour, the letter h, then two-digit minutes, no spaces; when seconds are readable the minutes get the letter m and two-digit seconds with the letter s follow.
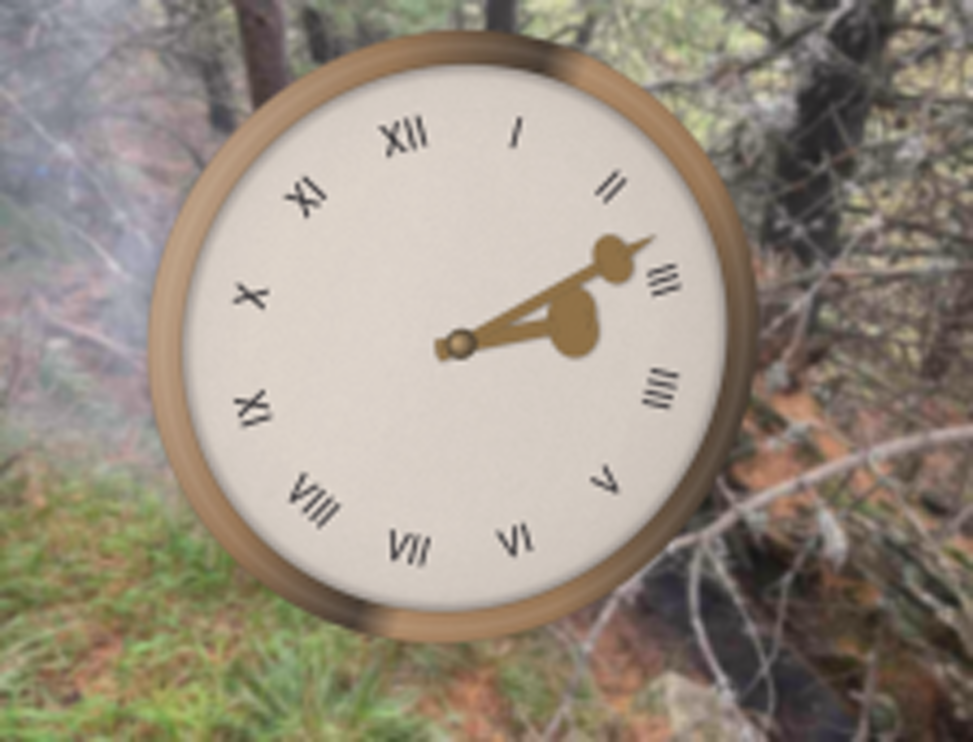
3h13
